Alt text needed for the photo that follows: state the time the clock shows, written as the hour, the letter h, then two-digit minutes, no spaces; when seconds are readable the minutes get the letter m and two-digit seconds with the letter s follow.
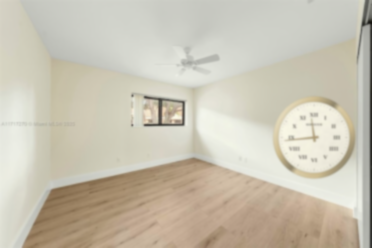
11h44
